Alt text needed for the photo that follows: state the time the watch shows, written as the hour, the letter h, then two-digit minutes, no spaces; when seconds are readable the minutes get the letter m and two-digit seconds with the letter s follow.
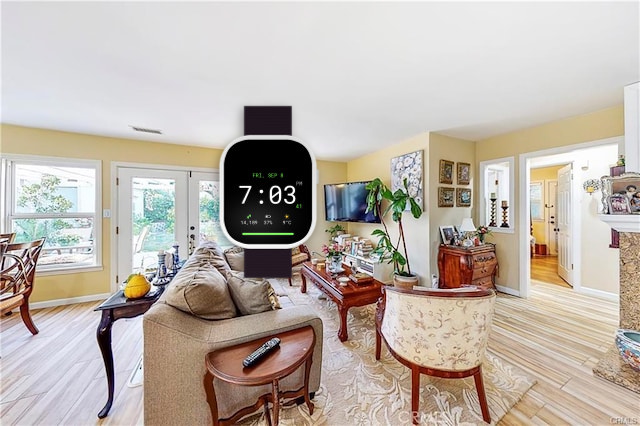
7h03
